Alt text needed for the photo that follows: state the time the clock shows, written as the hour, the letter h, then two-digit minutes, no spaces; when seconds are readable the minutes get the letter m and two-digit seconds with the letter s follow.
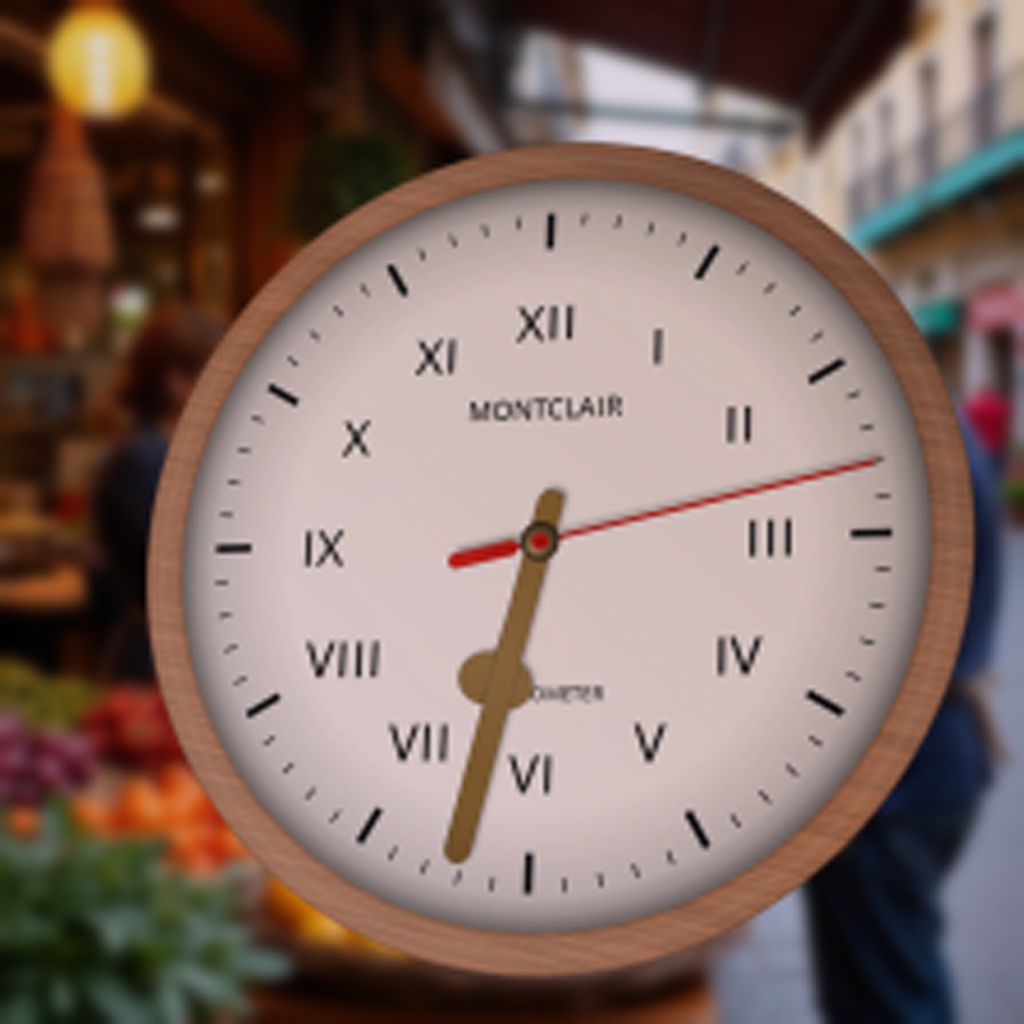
6h32m13s
